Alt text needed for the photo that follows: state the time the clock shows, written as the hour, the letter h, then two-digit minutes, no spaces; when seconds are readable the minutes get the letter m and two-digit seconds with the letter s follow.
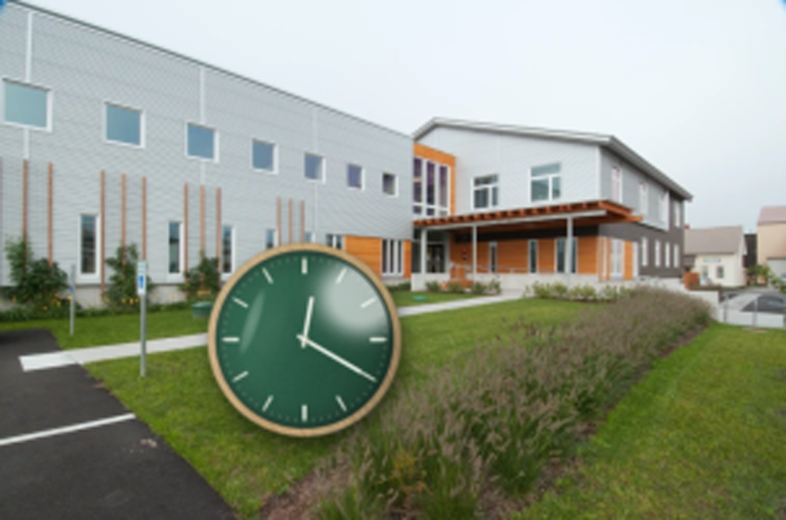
12h20
